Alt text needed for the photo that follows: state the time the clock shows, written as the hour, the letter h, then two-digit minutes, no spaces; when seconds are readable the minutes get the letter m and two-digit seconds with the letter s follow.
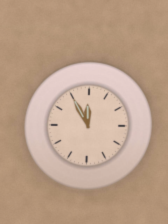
11h55
